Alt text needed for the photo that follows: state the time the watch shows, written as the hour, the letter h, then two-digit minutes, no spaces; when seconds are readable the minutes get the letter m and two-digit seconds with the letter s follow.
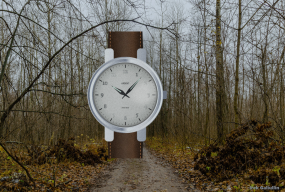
10h07
